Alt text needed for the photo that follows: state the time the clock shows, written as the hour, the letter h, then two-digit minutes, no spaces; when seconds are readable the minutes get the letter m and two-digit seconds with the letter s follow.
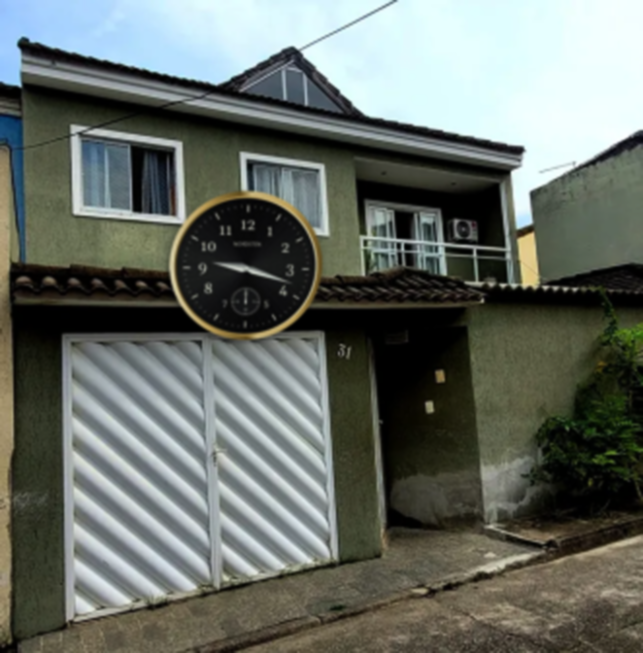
9h18
